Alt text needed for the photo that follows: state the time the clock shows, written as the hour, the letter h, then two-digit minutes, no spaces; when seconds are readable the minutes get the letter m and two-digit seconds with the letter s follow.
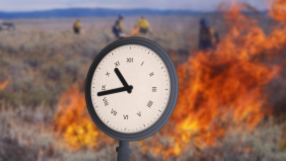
10h43
